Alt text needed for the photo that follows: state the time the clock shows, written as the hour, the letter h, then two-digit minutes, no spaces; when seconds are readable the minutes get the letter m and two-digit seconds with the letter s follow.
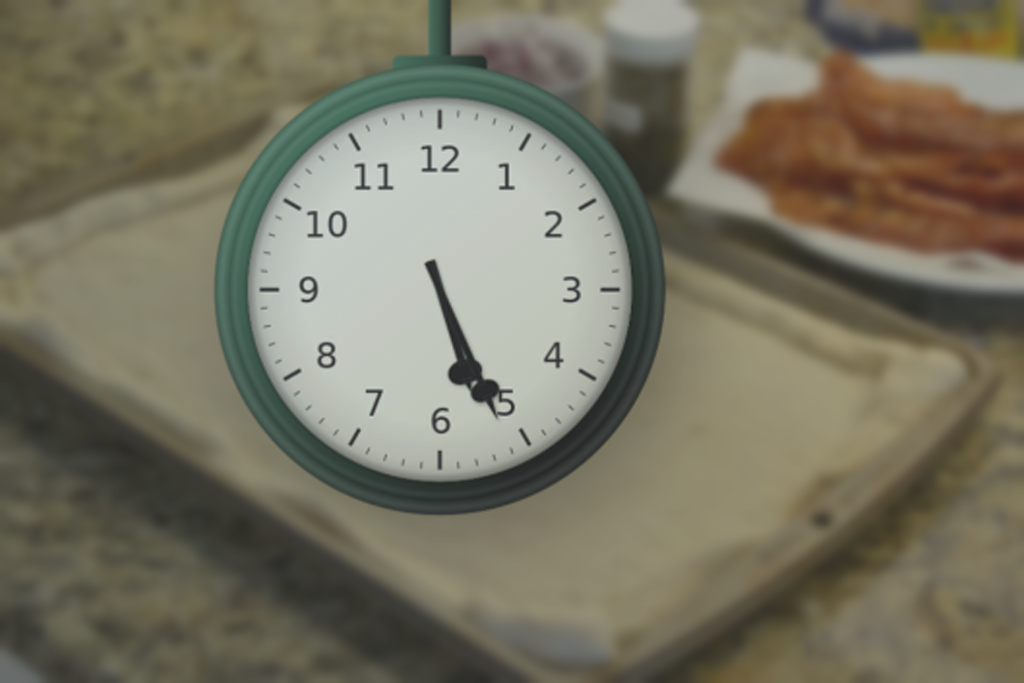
5h26
